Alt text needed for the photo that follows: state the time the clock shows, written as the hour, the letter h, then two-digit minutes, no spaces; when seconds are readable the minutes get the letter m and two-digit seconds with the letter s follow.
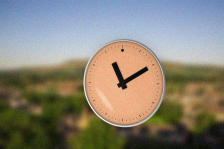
11h10
